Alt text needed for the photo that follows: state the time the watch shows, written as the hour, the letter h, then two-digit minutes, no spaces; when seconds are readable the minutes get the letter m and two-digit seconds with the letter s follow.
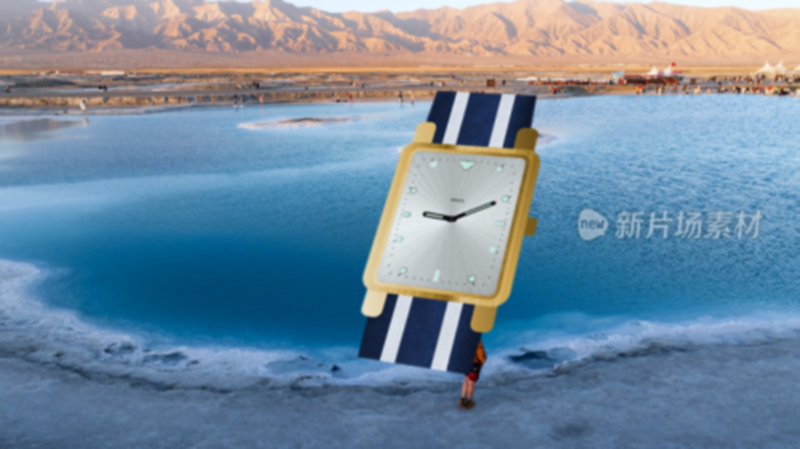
9h10
